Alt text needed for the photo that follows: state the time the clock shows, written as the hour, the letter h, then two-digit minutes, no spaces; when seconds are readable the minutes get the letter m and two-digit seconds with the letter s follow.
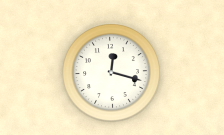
12h18
